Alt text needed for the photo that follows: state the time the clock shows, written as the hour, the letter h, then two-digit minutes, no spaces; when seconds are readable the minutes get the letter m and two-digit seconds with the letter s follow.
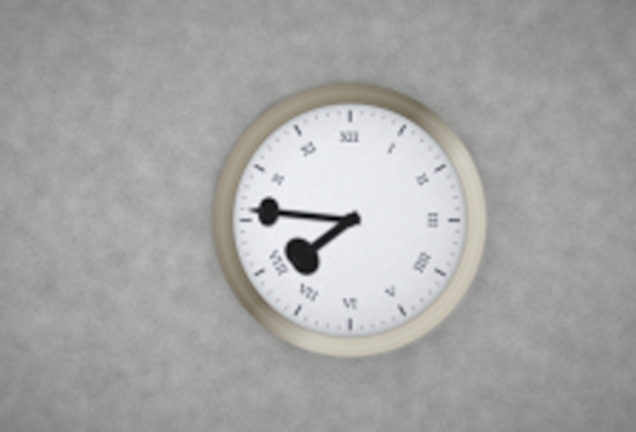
7h46
